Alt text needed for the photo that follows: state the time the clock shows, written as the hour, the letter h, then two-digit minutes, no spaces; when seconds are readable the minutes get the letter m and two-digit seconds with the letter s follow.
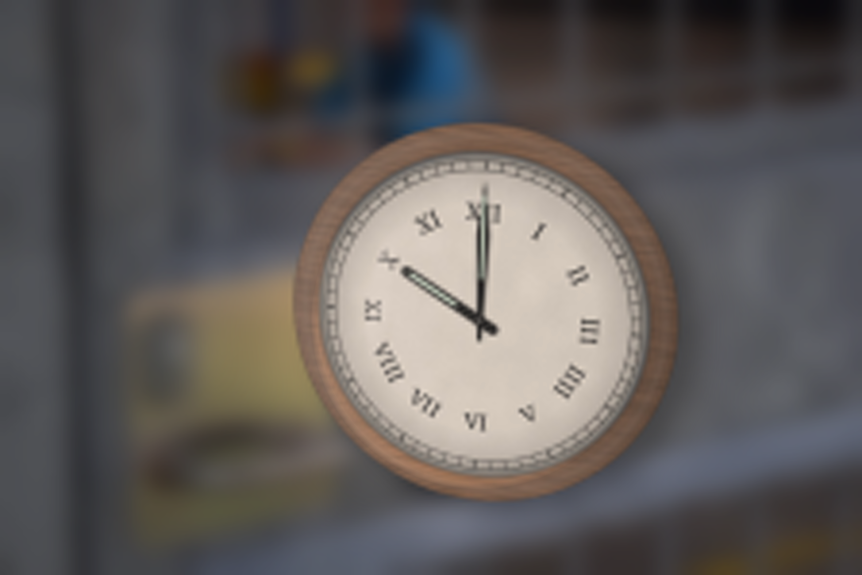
10h00
